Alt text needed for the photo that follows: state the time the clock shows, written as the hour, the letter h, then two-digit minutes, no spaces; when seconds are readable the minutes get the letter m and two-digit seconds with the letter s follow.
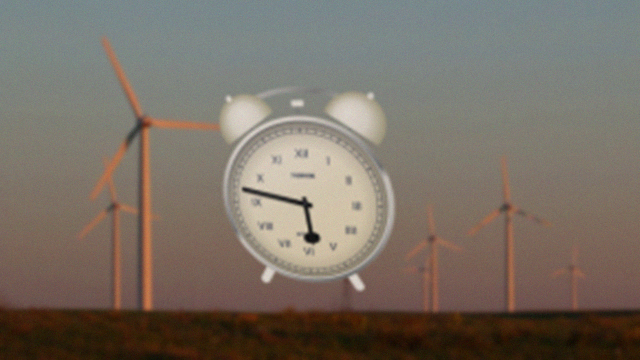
5h47
